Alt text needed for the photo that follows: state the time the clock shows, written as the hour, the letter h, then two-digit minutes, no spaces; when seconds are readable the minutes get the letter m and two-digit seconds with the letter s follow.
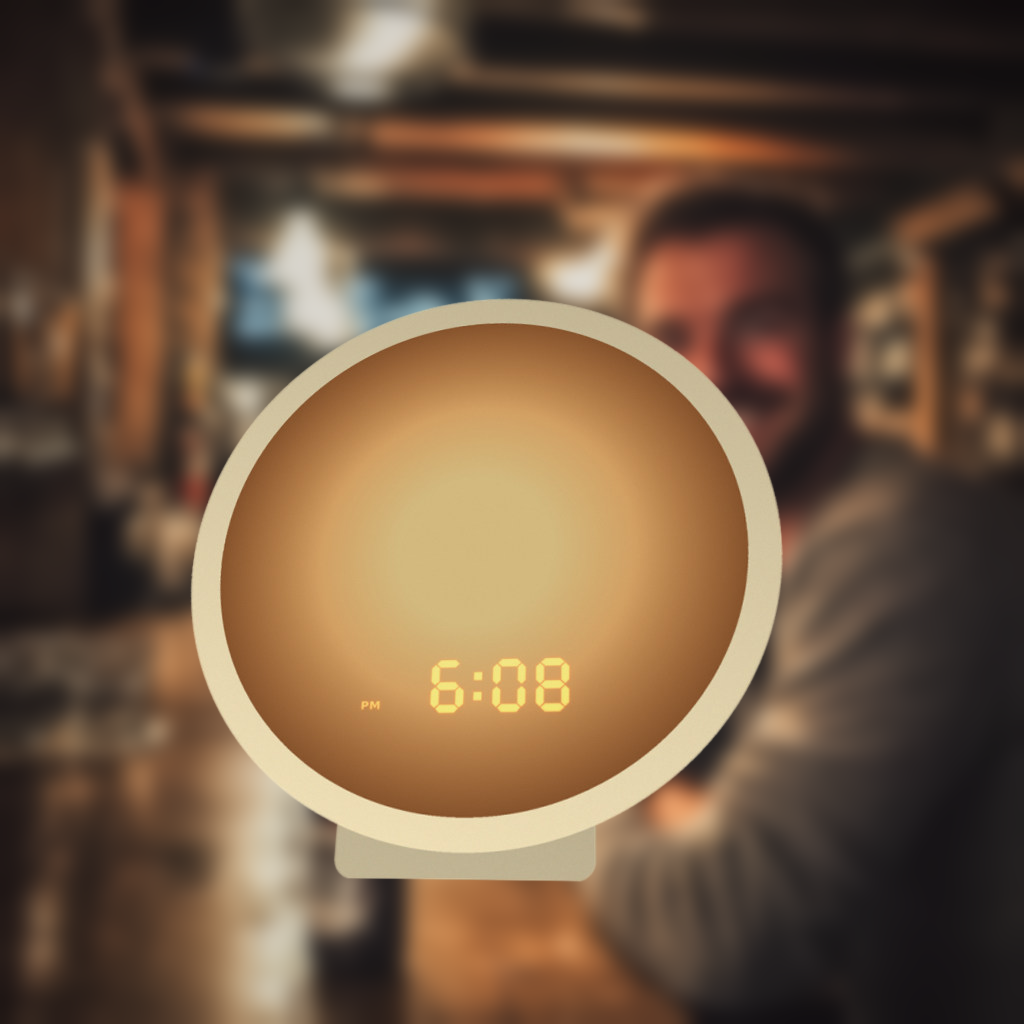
6h08
